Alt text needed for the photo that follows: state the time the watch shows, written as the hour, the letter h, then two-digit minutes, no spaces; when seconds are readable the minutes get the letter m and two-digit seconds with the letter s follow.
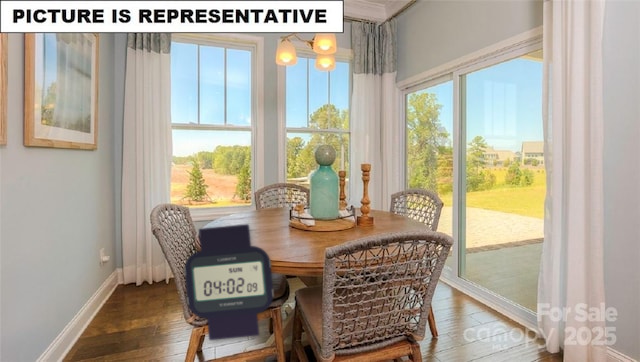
4h02
